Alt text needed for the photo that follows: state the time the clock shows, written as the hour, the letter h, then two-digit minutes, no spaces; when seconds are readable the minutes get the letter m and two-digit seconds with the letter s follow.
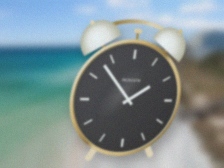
1h53
